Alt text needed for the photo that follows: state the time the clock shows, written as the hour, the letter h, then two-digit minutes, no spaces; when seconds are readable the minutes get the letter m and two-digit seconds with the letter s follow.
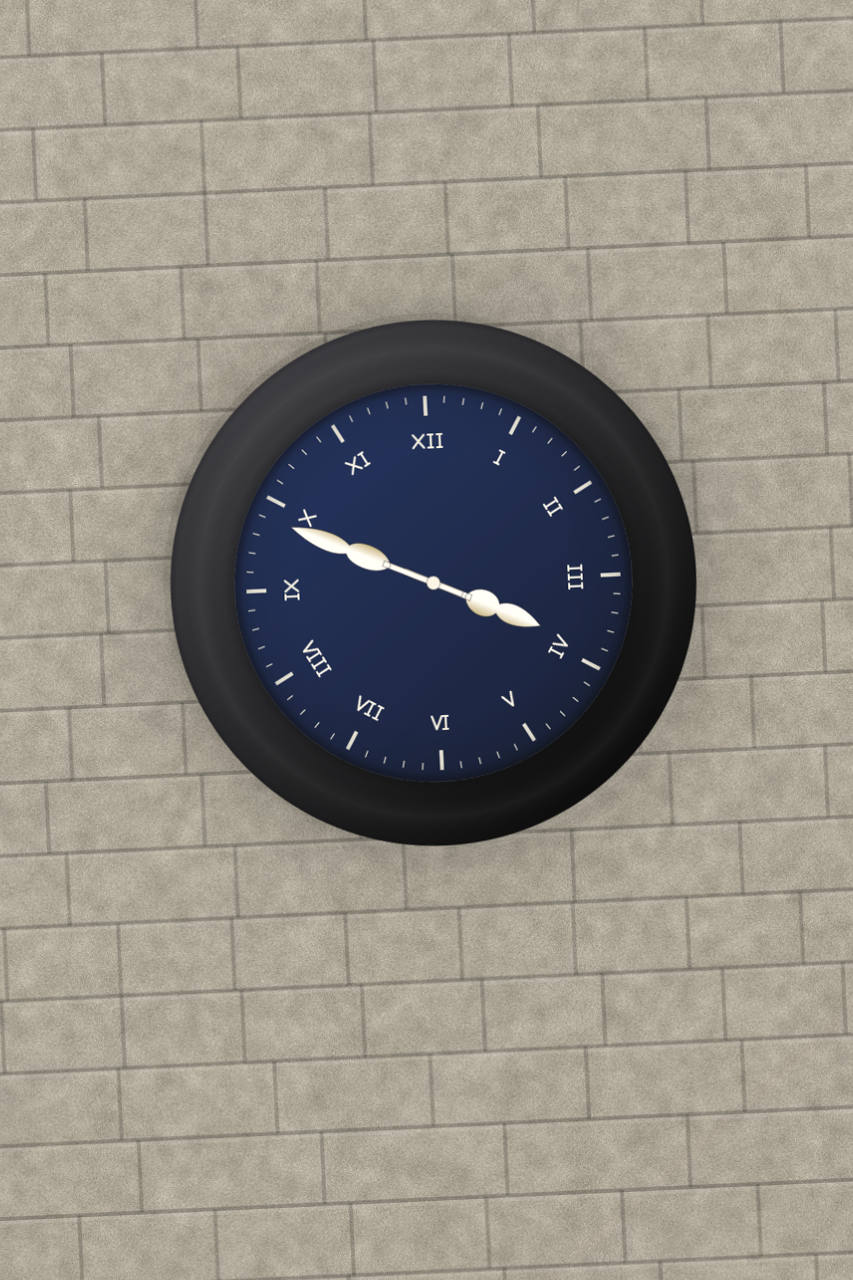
3h49
